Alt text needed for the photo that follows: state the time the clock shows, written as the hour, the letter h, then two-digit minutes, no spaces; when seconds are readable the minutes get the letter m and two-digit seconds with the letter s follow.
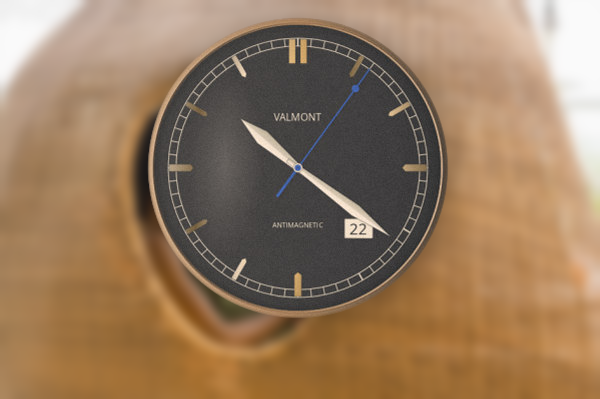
10h21m06s
